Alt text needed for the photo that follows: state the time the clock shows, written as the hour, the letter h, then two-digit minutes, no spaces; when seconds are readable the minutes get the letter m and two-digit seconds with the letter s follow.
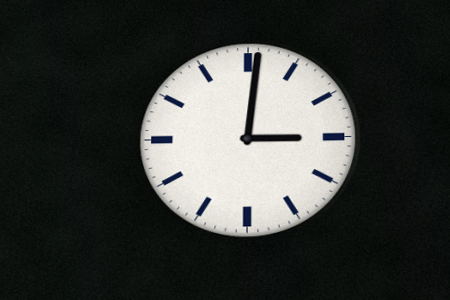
3h01
